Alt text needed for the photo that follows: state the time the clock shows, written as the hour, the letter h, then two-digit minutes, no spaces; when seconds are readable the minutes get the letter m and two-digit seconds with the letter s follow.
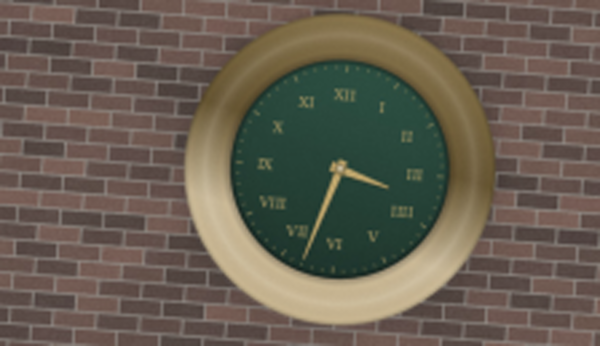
3h33
